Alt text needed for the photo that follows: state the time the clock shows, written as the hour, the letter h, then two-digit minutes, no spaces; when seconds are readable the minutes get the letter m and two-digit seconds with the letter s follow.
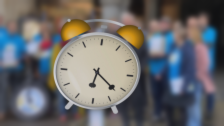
6h22
